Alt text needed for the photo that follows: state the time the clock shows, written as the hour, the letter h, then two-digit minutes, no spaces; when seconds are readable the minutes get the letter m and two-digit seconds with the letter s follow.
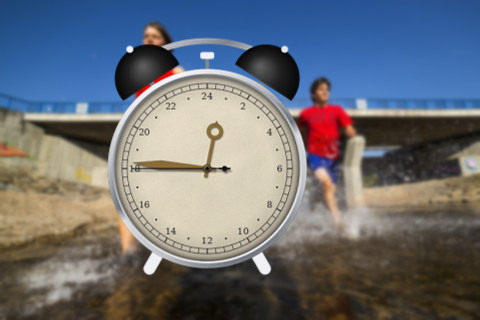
0h45m45s
